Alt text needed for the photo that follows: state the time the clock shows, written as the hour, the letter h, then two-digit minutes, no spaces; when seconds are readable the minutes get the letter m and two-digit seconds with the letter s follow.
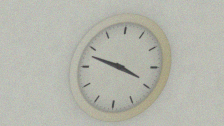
3h48
